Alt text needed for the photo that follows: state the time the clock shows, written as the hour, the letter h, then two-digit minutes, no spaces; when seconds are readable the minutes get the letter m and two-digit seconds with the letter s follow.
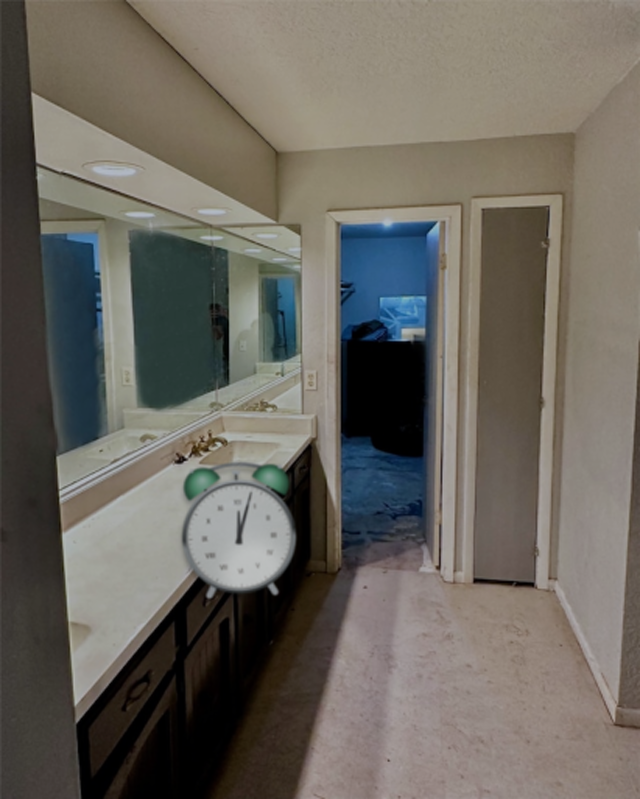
12h03
